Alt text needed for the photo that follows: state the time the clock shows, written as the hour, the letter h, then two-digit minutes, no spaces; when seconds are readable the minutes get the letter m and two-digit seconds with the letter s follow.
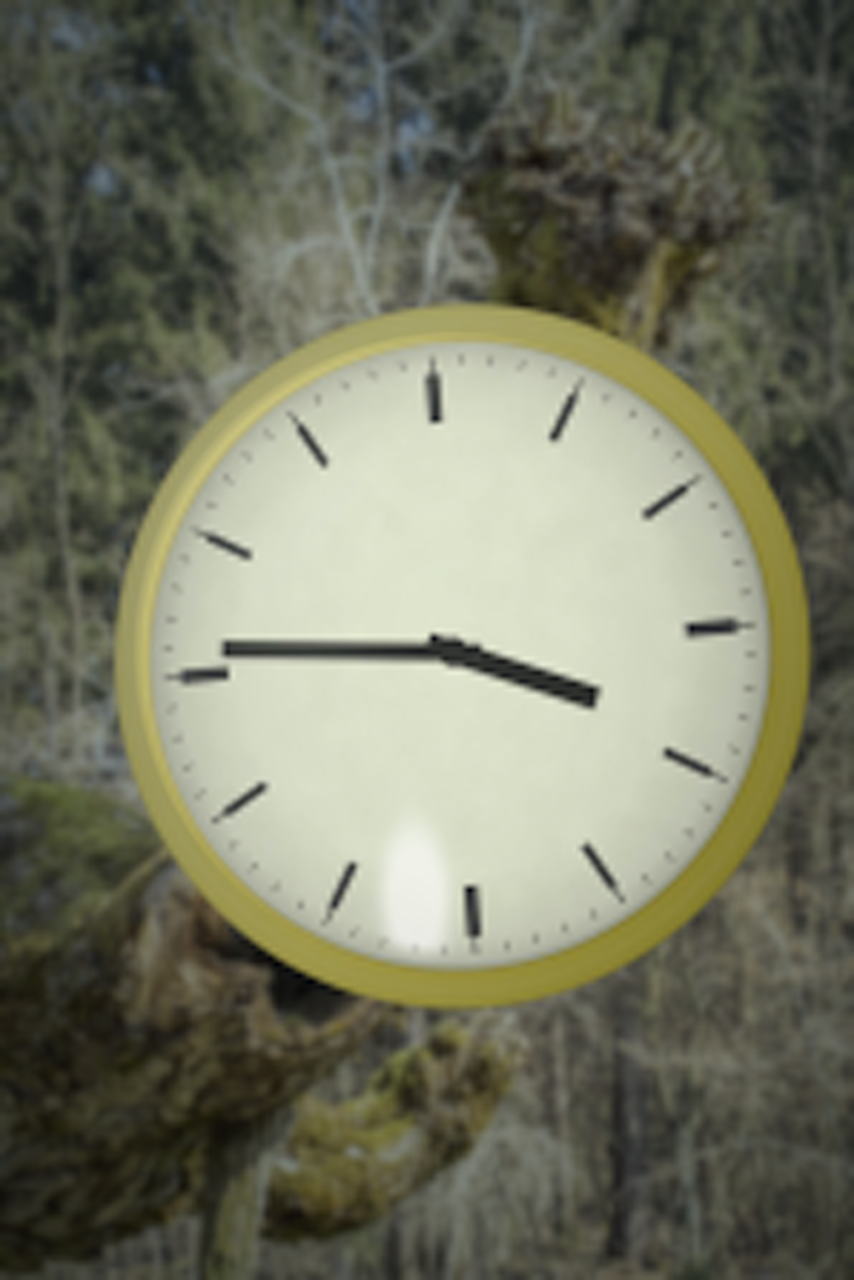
3h46
